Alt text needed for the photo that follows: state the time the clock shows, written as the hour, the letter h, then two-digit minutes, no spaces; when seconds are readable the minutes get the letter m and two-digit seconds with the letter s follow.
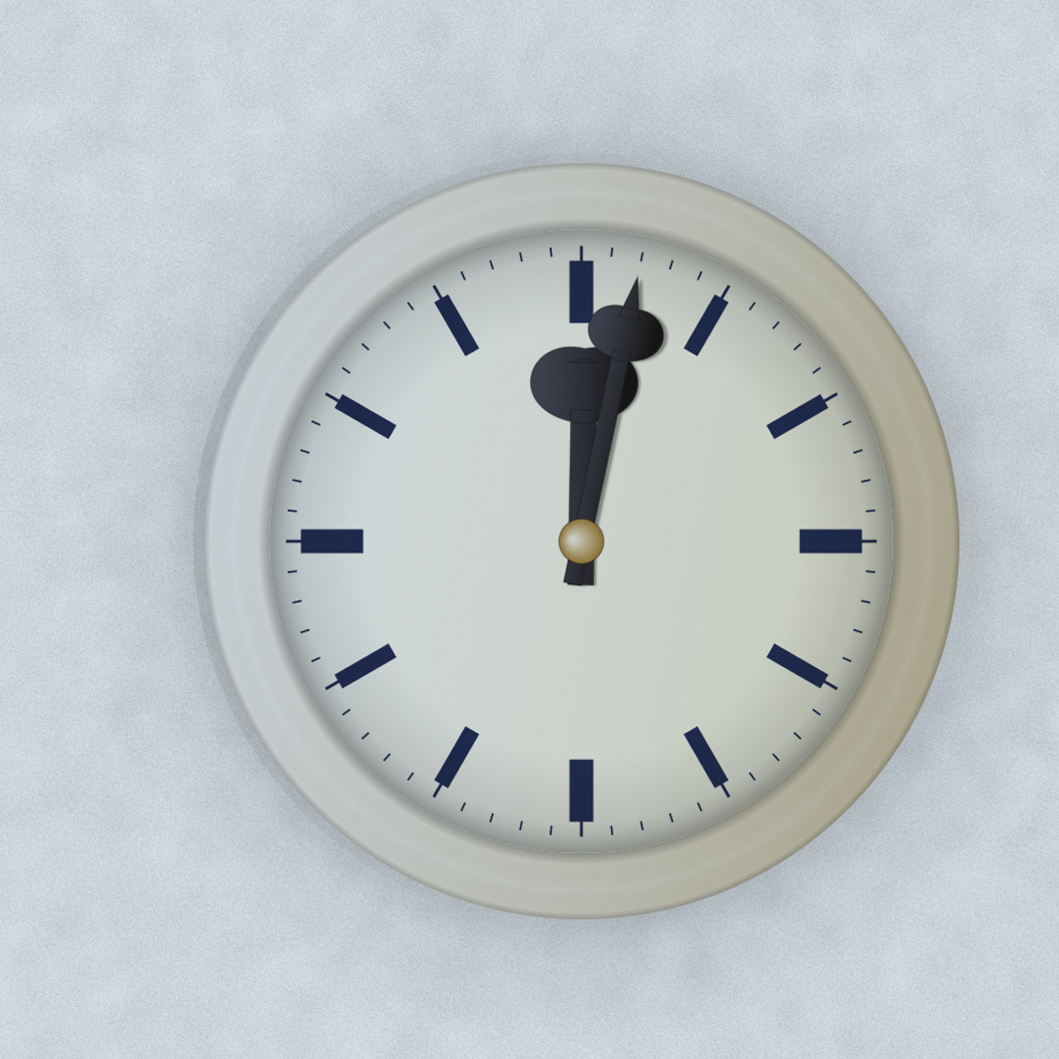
12h02
